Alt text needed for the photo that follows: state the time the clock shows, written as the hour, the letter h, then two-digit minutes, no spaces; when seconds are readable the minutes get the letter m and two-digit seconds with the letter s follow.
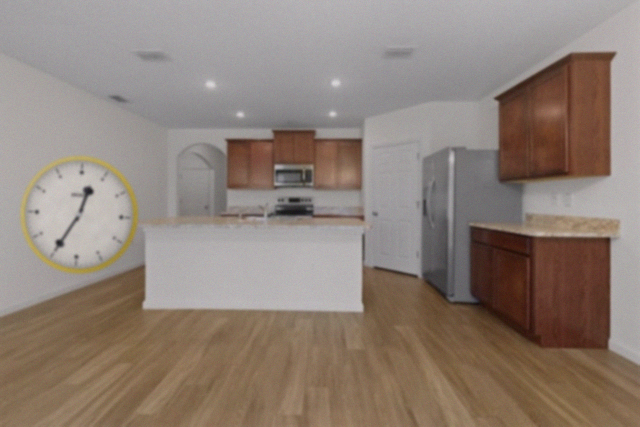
12h35
